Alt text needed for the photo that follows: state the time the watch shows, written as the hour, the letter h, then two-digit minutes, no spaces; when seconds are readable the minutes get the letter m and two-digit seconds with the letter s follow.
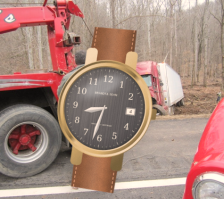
8h32
